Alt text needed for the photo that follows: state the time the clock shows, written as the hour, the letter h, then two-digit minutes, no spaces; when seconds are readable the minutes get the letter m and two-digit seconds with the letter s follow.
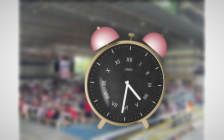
4h31
